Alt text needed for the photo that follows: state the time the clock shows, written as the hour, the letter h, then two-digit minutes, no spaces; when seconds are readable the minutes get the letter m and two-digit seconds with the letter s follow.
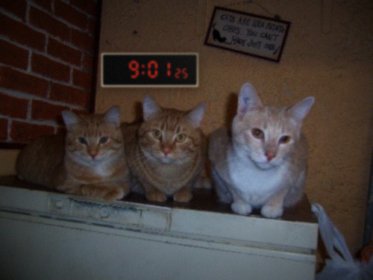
9h01
